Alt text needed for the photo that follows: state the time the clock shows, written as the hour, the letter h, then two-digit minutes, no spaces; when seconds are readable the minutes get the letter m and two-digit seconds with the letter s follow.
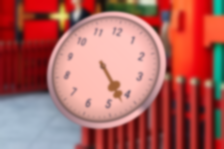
4h22
